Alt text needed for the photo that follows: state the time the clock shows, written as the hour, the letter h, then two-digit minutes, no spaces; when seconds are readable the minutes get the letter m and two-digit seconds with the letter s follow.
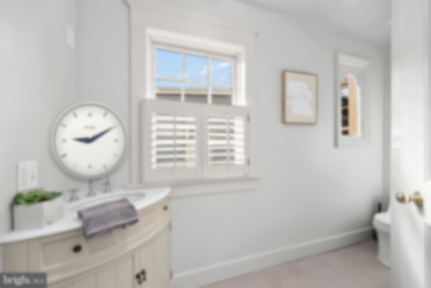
9h10
